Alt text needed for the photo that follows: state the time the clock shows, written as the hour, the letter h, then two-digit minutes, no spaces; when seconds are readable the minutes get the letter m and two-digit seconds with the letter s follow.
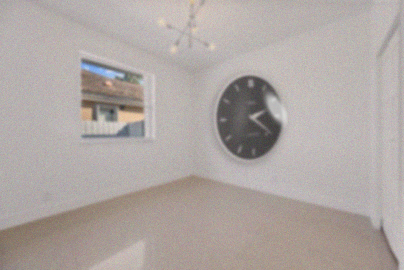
2h21
